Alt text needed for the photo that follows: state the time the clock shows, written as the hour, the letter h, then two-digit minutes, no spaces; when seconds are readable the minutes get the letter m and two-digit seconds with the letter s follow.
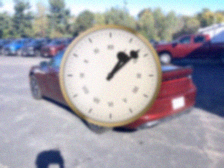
1h08
